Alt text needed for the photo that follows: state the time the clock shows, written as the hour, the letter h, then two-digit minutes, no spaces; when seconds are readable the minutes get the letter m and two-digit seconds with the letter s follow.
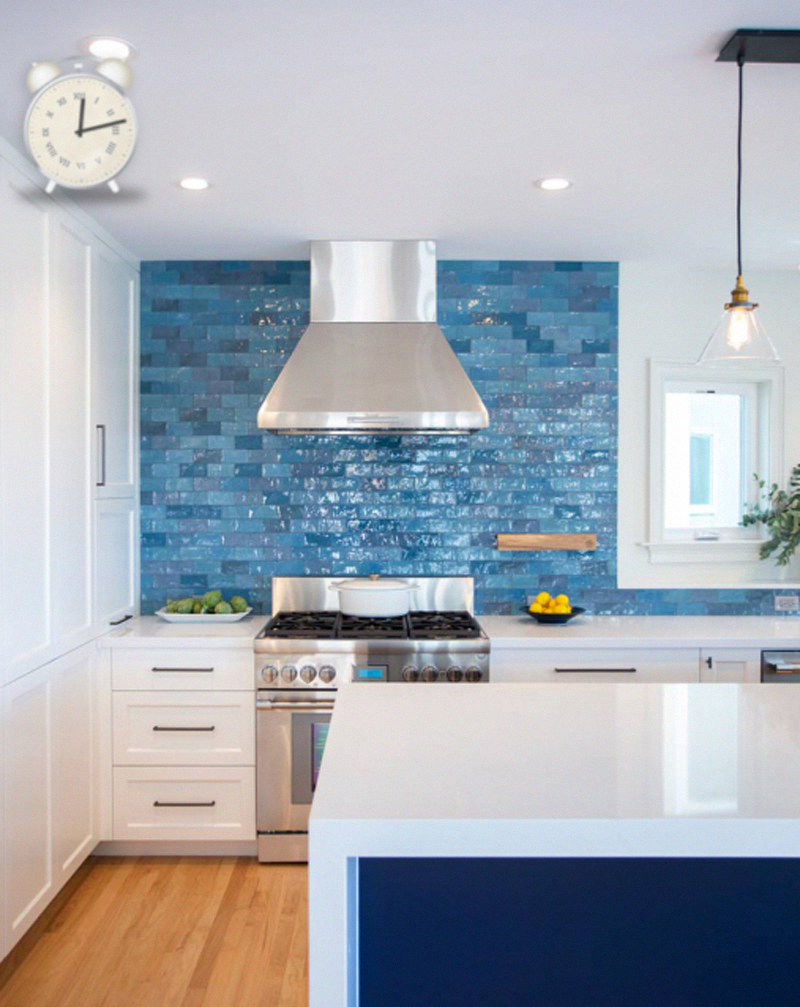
12h13
